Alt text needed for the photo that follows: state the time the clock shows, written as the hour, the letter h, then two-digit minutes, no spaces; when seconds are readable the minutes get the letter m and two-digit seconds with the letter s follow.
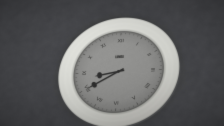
8h40
